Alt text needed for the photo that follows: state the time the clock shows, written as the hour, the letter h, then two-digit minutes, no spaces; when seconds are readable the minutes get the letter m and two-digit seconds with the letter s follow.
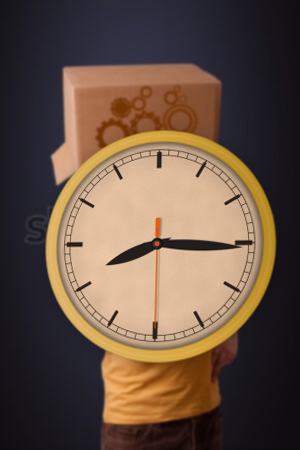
8h15m30s
